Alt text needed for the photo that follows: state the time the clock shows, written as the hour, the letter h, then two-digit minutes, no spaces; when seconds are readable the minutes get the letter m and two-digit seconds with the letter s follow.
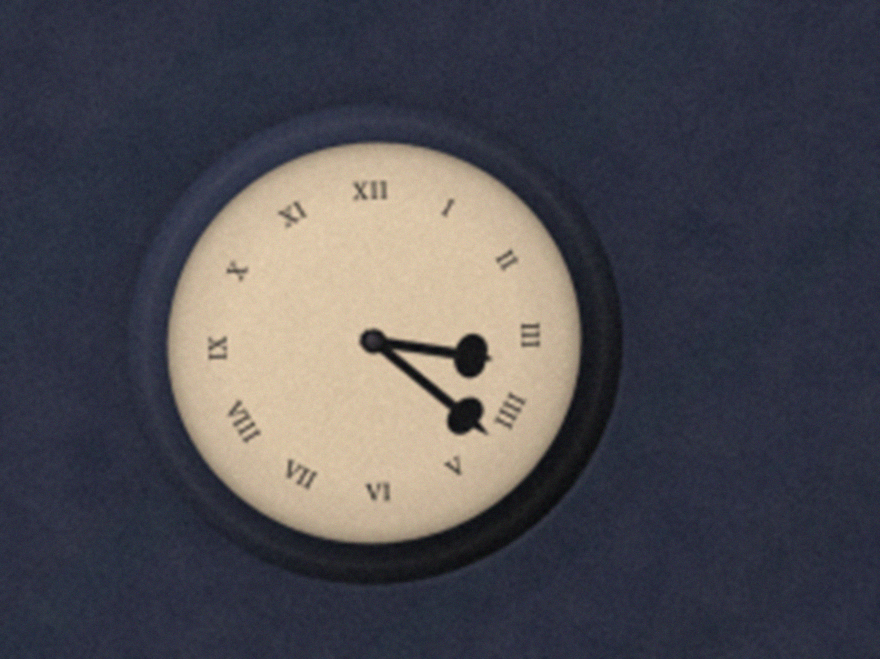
3h22
